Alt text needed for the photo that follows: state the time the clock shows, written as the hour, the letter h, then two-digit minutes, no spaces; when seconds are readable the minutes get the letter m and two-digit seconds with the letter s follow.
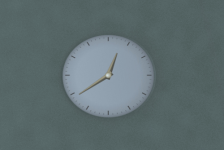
12h39
